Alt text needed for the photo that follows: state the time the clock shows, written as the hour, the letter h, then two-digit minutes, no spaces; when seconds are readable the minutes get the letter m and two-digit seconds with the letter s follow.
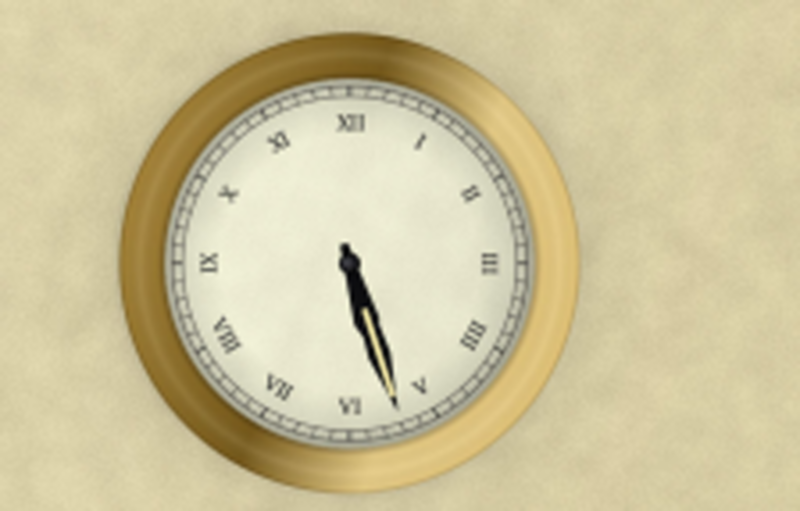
5h27
